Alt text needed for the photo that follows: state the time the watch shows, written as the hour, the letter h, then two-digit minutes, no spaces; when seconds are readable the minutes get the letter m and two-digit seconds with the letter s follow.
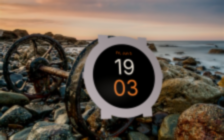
19h03
